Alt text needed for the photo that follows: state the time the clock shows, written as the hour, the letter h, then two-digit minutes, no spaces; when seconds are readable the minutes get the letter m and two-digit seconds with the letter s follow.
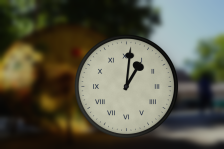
1h01
